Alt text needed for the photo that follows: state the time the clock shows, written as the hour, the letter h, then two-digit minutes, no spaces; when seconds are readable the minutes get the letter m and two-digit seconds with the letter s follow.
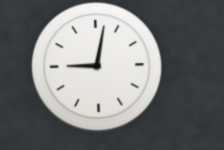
9h02
